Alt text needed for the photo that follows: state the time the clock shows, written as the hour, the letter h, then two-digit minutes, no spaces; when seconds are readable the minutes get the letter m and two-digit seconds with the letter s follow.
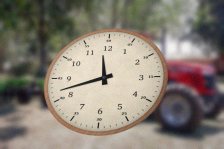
11h42
